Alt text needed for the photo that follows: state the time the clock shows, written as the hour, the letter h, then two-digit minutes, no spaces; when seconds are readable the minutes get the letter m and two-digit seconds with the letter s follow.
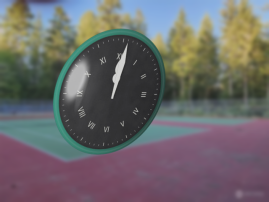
12h01
